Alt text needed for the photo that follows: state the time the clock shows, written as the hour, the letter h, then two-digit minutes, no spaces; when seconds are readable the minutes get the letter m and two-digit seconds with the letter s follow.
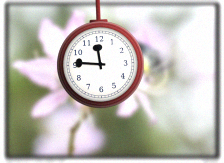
11h46
